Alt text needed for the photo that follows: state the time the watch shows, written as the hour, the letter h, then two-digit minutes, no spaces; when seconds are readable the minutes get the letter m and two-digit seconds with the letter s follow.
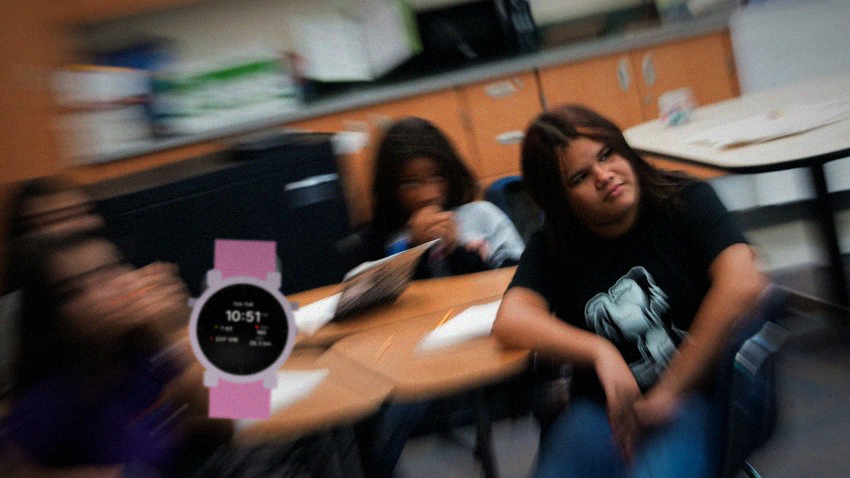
10h51
